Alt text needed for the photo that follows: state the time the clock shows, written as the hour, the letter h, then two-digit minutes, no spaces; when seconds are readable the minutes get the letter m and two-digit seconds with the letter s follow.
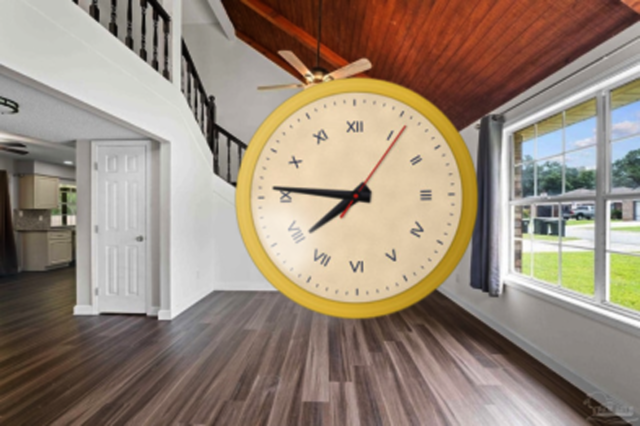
7h46m06s
